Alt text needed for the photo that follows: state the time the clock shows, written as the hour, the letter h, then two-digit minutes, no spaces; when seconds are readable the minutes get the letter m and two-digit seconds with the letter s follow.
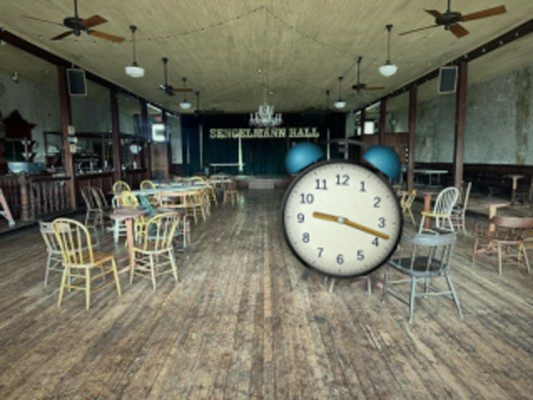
9h18
